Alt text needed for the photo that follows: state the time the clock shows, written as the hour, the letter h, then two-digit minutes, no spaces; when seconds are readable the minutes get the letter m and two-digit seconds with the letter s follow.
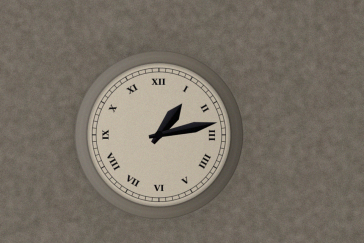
1h13
